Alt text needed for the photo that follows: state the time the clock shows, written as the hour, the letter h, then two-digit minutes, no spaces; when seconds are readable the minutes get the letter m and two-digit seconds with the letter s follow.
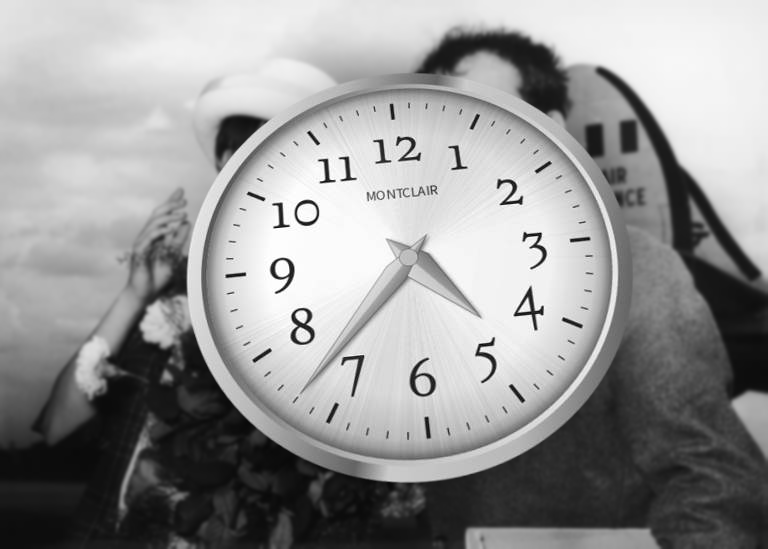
4h37
